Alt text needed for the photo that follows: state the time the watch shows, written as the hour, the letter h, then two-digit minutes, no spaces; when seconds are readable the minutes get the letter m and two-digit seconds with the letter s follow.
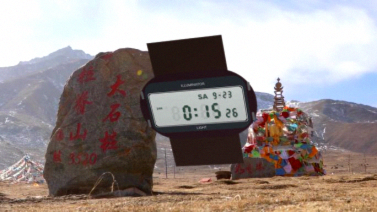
0h15m26s
